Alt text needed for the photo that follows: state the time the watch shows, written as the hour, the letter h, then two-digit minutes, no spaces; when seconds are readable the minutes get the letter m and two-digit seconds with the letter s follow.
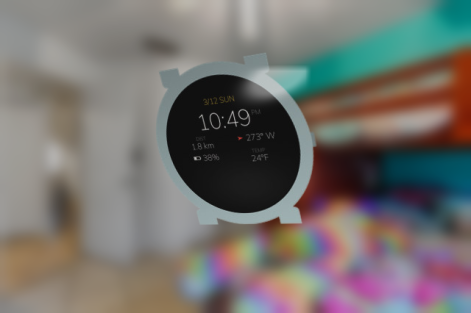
10h49
